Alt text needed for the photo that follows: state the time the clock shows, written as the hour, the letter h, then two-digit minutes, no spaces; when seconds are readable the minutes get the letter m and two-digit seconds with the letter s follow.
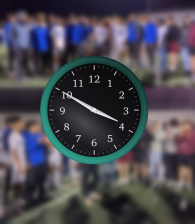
3h50
